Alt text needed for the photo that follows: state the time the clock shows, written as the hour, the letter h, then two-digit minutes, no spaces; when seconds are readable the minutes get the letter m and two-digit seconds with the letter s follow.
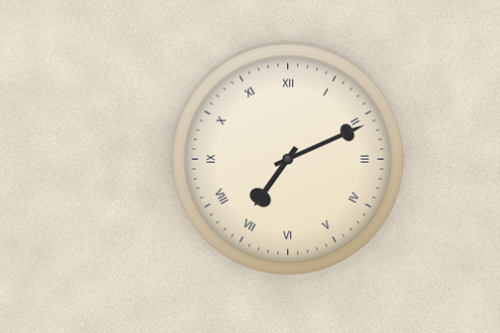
7h11
